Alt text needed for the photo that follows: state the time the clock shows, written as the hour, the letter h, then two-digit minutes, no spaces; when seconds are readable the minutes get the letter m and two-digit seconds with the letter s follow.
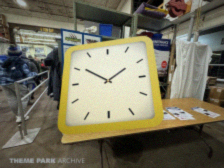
1h51
